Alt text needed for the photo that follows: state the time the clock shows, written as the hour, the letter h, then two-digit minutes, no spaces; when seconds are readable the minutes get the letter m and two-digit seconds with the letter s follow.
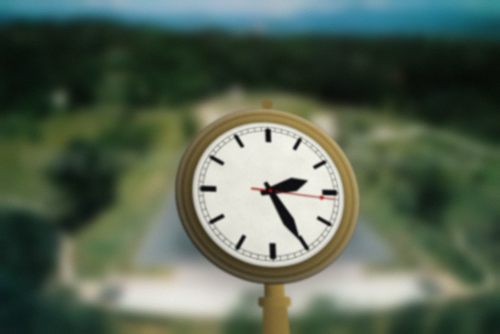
2h25m16s
